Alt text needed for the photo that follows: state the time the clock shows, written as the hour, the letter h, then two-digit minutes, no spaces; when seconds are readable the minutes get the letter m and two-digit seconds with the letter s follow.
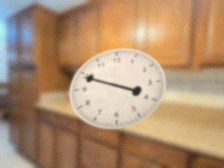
3h49
